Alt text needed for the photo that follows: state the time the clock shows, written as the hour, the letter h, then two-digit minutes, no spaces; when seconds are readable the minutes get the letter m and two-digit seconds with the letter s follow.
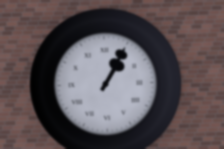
1h05
